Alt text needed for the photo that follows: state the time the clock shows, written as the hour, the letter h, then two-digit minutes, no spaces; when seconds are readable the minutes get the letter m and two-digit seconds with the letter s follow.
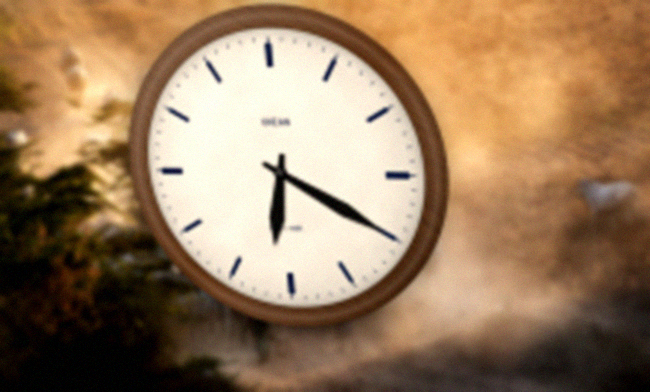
6h20
